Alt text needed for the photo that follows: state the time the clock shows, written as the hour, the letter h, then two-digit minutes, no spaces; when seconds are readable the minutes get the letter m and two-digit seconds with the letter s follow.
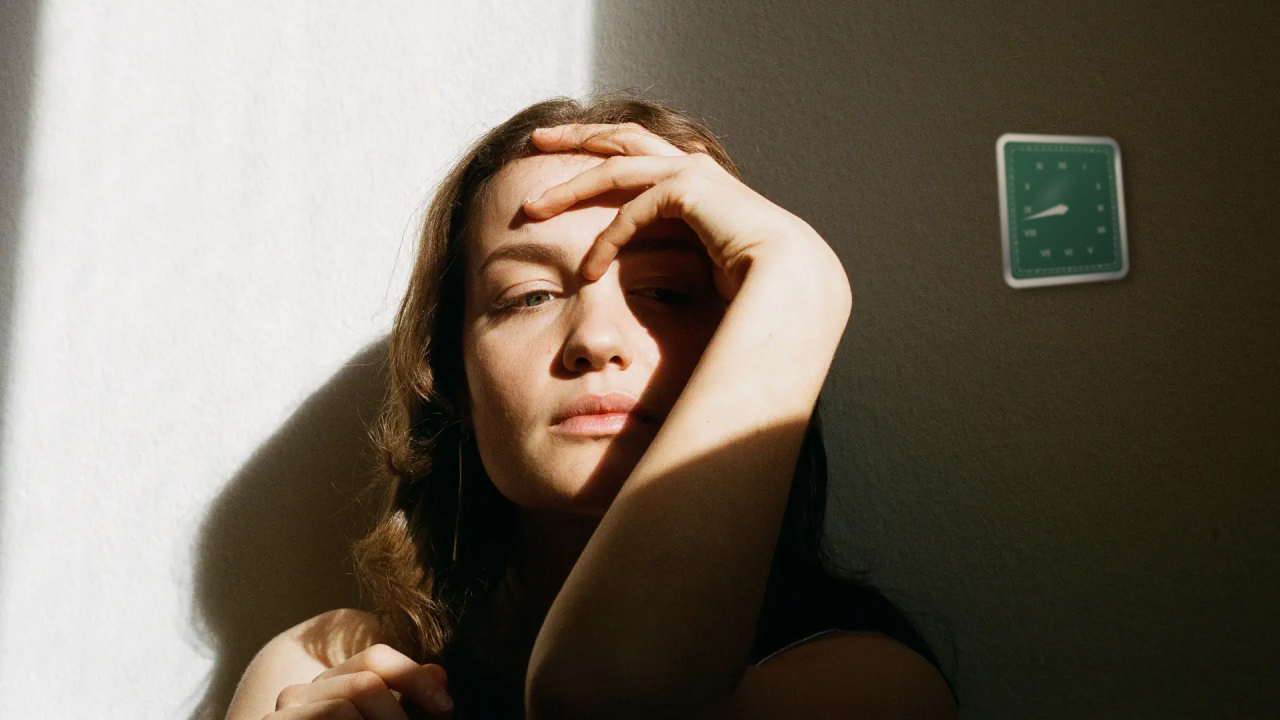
8h43
